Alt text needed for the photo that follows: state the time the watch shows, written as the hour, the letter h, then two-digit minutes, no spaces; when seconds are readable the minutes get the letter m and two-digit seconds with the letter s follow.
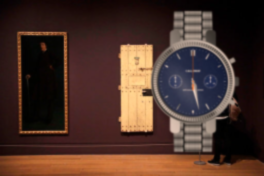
5h28
